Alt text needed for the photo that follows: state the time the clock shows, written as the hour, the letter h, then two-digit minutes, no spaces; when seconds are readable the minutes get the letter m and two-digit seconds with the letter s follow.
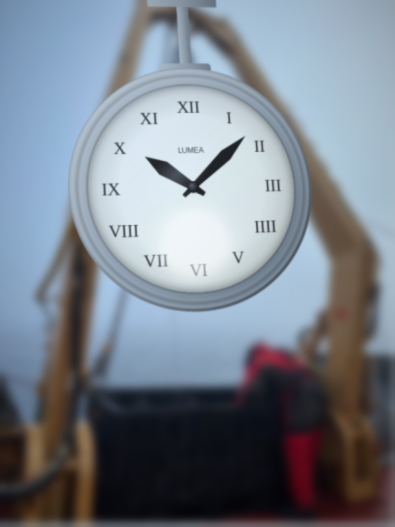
10h08
